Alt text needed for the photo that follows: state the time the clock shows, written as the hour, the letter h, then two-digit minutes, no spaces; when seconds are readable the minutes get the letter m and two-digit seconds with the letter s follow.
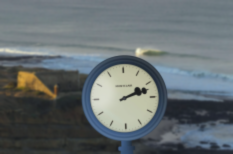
2h12
